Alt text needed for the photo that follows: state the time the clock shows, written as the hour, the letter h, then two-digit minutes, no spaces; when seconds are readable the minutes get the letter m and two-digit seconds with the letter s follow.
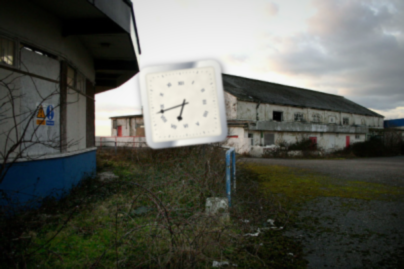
6h43
